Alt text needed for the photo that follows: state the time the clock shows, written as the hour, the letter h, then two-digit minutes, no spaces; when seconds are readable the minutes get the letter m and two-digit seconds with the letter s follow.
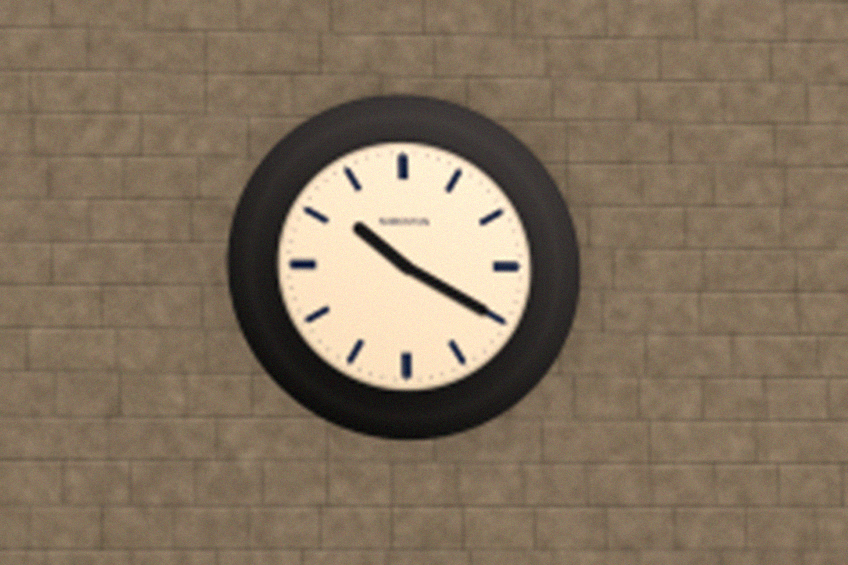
10h20
